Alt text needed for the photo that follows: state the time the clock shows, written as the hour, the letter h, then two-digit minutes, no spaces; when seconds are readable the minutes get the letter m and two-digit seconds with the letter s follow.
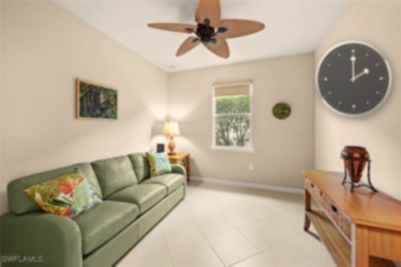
2h00
